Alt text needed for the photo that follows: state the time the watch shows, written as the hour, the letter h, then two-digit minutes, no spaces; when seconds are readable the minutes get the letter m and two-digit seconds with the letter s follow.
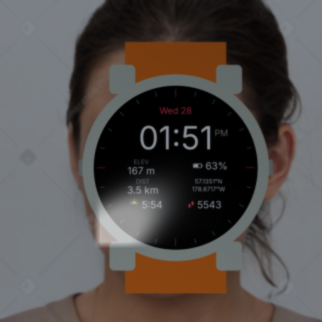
1h51
